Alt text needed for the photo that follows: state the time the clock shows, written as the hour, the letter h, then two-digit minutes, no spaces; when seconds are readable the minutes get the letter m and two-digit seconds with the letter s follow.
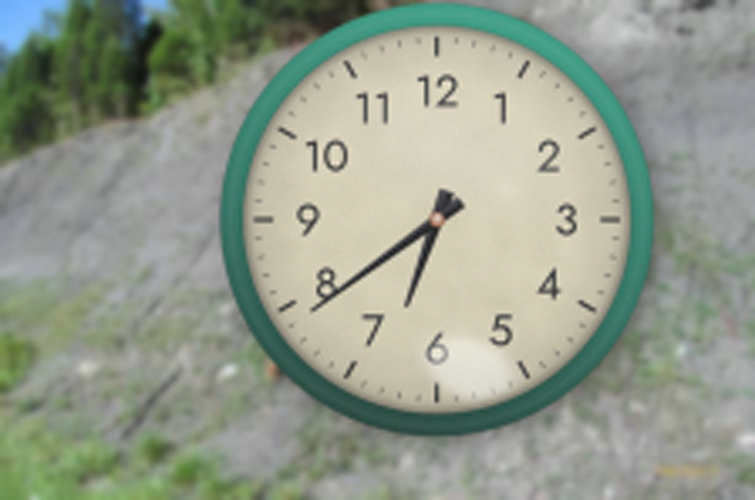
6h39
